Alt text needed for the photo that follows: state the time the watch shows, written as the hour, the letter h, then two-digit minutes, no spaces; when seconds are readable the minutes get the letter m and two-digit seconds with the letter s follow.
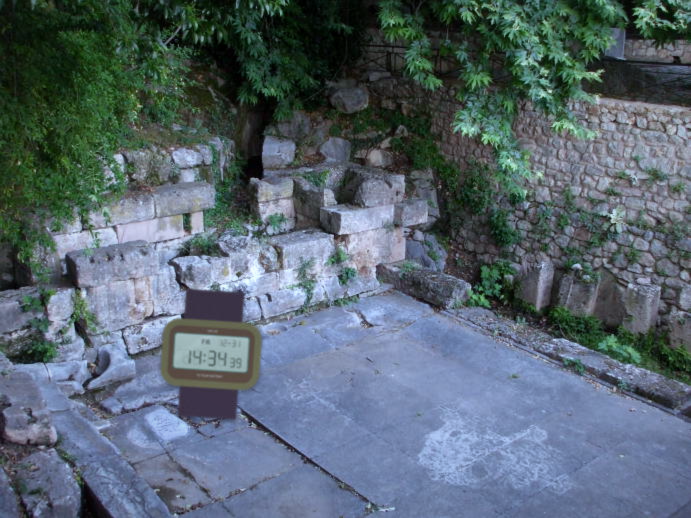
14h34
